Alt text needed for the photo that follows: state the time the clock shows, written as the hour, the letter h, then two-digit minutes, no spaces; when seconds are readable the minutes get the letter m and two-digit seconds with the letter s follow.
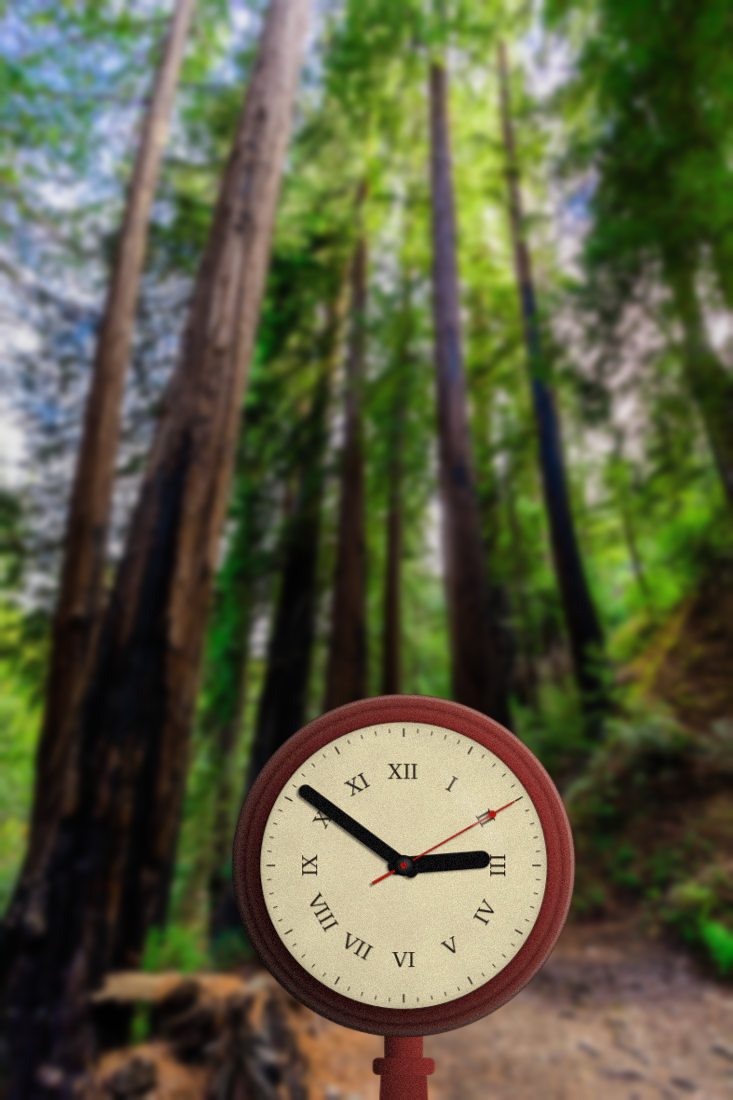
2h51m10s
